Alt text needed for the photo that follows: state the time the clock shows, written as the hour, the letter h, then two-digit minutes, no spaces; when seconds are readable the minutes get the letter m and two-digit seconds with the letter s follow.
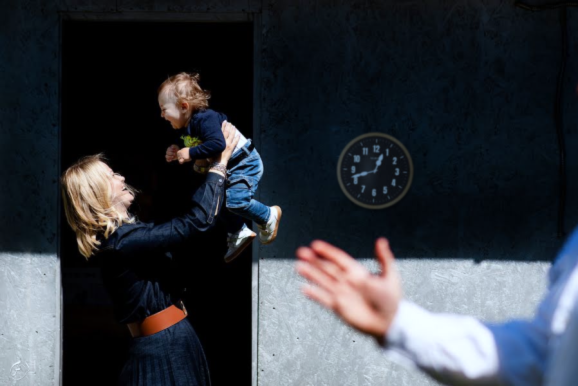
12h42
